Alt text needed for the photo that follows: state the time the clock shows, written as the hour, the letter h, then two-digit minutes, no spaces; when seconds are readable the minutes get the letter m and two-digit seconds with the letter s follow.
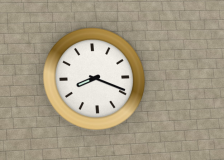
8h19
